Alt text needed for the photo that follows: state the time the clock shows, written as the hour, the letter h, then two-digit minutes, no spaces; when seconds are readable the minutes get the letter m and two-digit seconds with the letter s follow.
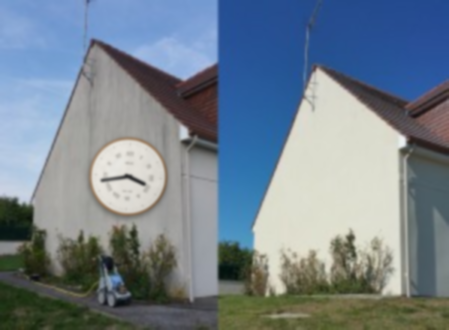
3h43
